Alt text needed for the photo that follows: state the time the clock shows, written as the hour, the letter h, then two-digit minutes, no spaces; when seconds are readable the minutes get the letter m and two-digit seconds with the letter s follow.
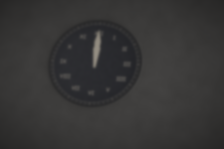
12h00
